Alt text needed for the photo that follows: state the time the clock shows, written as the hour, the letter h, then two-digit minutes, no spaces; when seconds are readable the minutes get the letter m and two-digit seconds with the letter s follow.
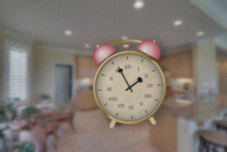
1h56
